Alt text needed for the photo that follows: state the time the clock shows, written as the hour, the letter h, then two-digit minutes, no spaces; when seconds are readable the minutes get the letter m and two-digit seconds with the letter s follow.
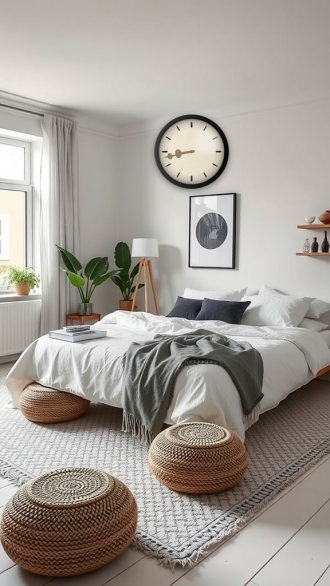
8h43
